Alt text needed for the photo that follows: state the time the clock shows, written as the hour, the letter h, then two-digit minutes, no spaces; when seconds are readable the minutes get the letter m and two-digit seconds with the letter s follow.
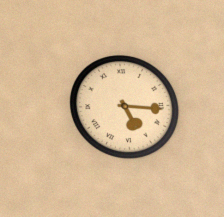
5h16
